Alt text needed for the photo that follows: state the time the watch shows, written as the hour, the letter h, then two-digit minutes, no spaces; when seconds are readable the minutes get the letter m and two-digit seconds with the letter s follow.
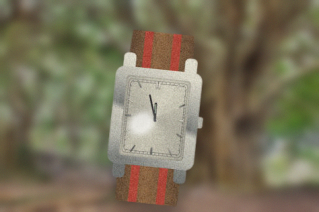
11h57
